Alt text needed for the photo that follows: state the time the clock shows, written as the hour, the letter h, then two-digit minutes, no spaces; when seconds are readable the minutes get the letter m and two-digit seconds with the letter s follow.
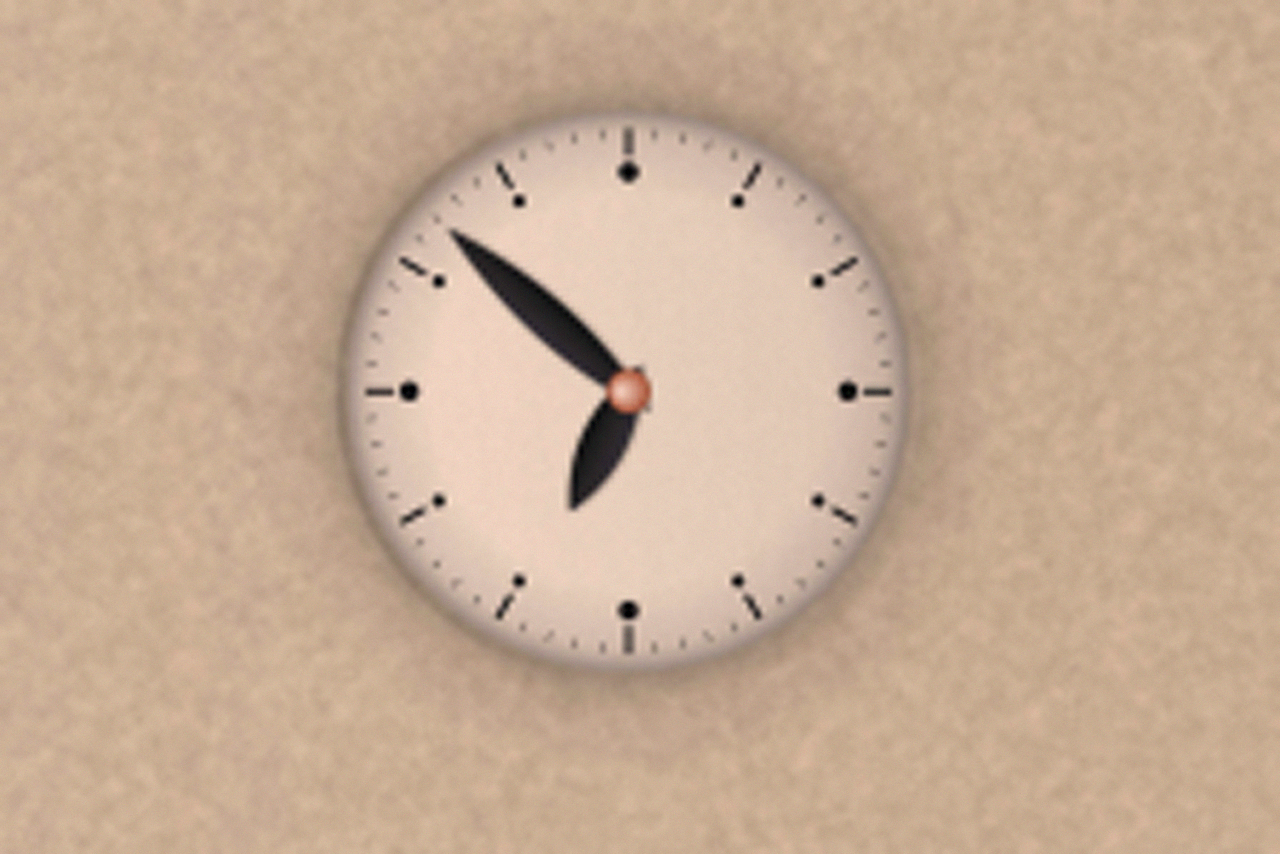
6h52
